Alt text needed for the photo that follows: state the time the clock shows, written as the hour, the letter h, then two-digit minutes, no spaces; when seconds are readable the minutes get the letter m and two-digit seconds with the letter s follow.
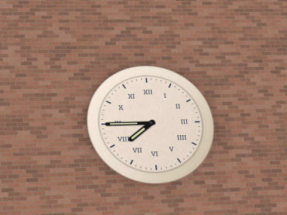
7h45
